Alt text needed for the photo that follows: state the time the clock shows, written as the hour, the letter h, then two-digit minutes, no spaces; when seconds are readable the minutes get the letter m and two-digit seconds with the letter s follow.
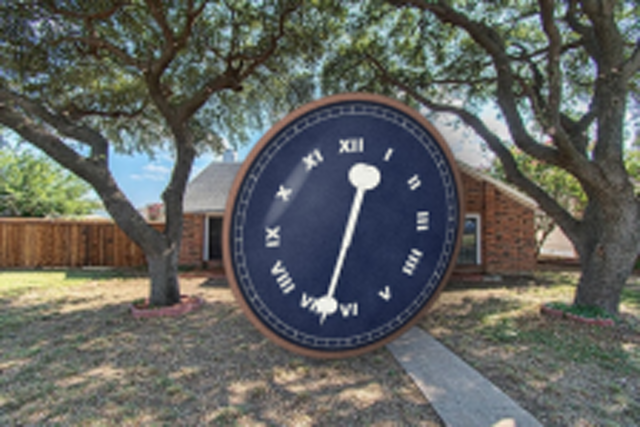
12h33
